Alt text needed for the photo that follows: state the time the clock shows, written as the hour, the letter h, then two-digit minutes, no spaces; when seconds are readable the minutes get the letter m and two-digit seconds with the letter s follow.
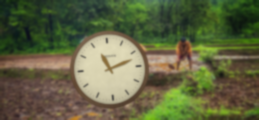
11h12
